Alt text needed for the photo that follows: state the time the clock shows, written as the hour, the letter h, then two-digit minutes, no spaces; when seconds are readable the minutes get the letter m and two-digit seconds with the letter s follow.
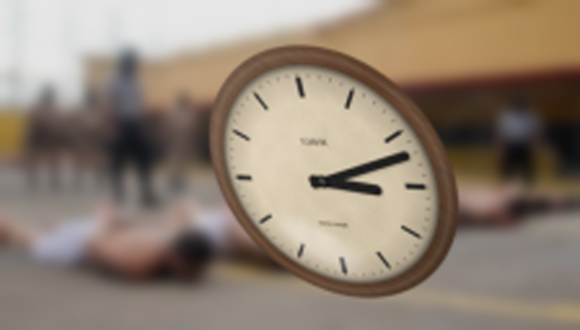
3h12
